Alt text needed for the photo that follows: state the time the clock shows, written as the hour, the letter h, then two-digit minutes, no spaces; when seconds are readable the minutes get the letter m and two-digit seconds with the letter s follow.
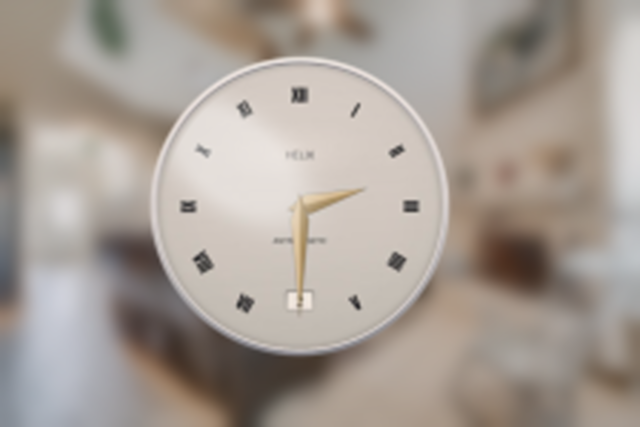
2h30
